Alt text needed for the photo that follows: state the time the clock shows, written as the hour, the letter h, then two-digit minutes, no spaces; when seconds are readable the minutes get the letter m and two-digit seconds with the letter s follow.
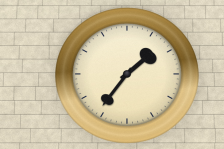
1h36
